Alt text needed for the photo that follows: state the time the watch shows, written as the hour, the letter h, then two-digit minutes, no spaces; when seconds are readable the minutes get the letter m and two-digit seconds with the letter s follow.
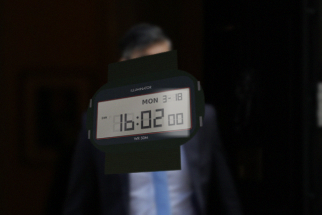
16h02m00s
